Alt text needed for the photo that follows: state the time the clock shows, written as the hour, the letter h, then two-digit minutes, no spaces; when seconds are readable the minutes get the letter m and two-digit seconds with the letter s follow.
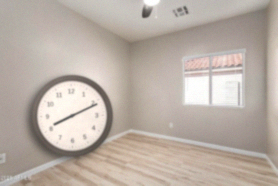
8h11
